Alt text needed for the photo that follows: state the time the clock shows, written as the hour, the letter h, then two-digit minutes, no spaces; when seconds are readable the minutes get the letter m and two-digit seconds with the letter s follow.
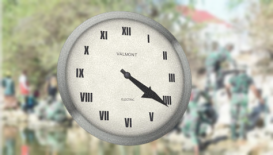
4h21
